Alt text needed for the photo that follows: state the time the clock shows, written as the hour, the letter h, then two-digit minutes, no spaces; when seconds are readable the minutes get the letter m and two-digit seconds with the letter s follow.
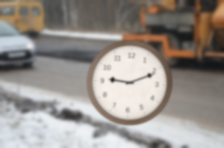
9h11
